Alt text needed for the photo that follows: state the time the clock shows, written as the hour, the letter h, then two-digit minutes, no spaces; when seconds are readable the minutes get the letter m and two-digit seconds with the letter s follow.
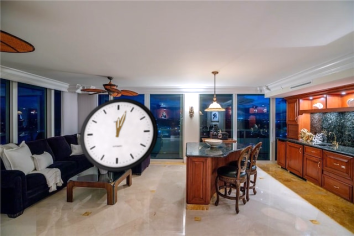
12h03
